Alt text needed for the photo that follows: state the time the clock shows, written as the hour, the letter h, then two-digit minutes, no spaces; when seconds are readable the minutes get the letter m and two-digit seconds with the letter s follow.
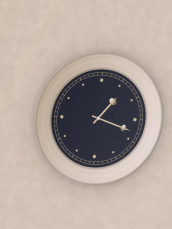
1h18
